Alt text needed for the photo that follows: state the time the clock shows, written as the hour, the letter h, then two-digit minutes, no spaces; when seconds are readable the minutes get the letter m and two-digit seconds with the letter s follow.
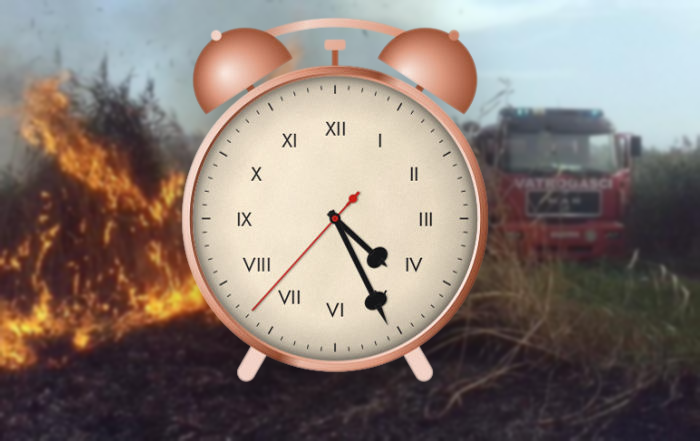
4h25m37s
